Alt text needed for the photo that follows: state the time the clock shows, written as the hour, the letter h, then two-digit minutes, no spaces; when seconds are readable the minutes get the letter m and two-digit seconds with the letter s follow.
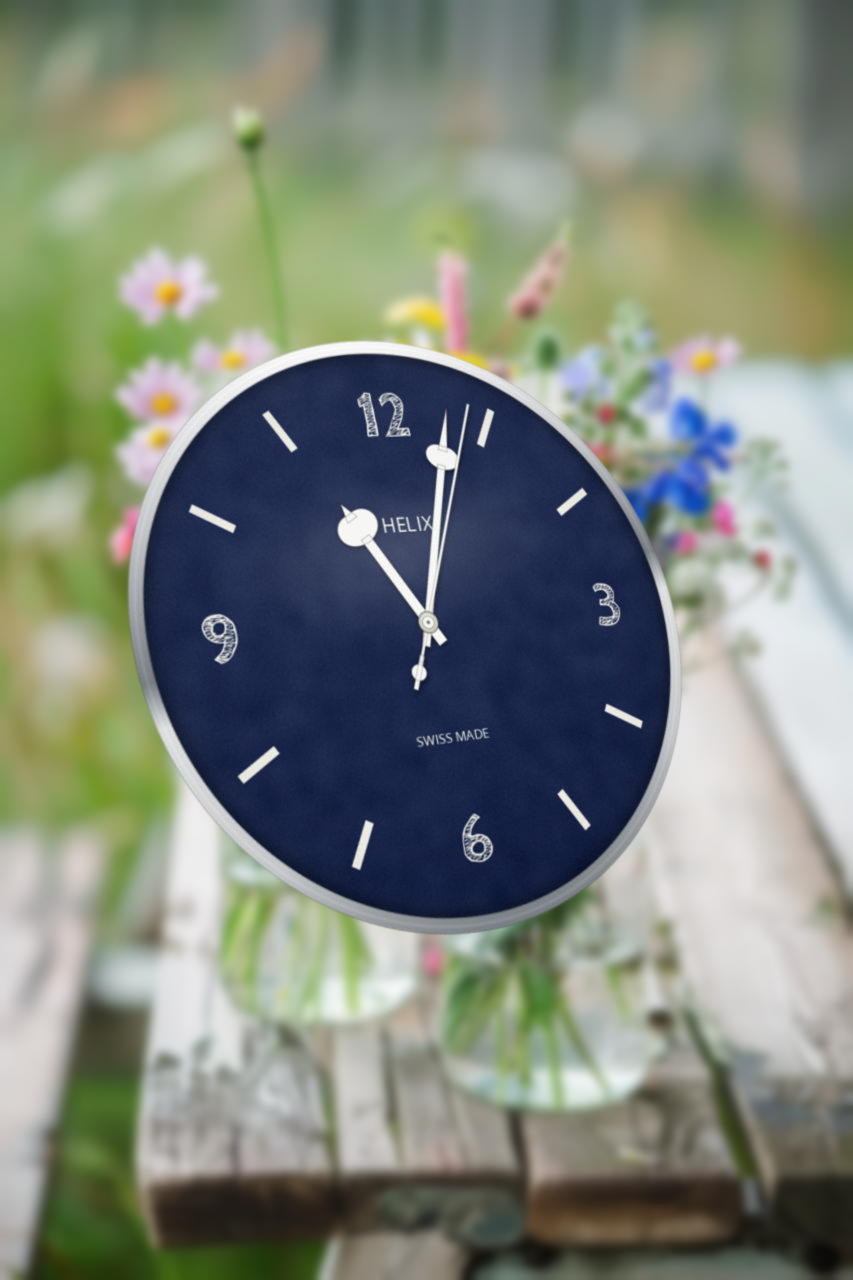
11h03m04s
